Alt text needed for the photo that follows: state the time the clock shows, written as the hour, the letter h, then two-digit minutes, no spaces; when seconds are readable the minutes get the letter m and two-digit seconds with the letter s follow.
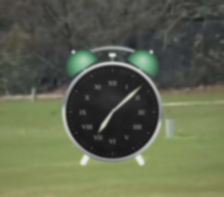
7h08
